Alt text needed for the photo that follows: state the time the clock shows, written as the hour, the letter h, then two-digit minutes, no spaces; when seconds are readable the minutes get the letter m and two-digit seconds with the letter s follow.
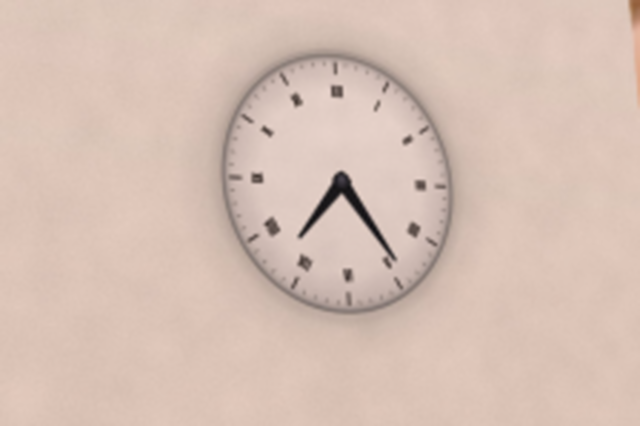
7h24
